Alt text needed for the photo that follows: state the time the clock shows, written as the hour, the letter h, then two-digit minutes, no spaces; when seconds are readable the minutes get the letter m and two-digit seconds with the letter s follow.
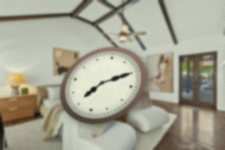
7h10
